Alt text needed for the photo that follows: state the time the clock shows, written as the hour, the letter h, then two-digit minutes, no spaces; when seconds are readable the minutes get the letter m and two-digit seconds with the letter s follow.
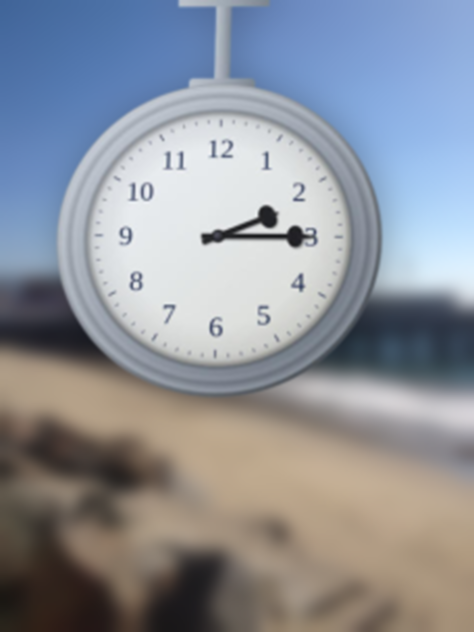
2h15
